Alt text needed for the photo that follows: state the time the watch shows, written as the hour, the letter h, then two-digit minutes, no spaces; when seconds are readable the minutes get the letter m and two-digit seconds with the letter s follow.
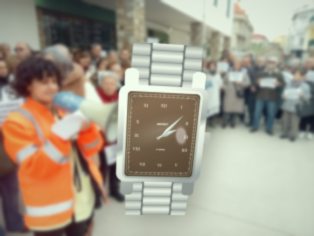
2h07
